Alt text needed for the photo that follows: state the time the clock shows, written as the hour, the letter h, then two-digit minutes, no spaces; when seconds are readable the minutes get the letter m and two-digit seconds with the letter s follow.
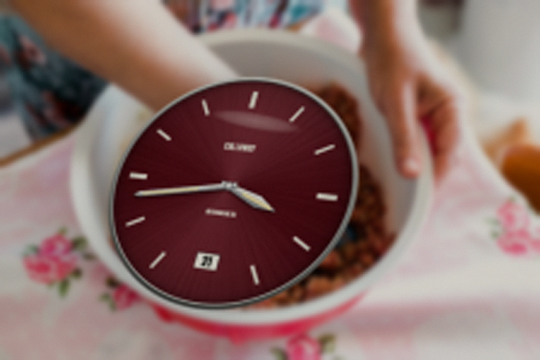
3h43
